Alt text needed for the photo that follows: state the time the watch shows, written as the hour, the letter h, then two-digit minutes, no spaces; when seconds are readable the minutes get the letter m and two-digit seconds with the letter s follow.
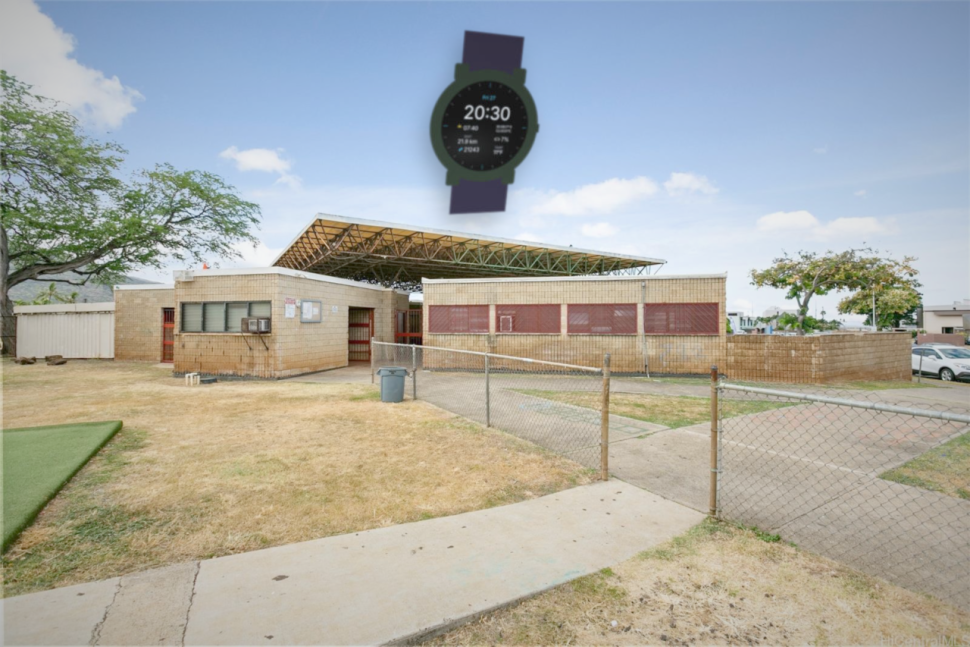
20h30
